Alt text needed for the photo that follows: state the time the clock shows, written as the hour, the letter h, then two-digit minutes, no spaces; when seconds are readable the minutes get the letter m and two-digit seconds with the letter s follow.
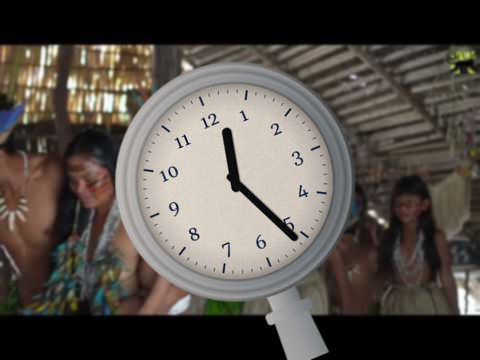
12h26
